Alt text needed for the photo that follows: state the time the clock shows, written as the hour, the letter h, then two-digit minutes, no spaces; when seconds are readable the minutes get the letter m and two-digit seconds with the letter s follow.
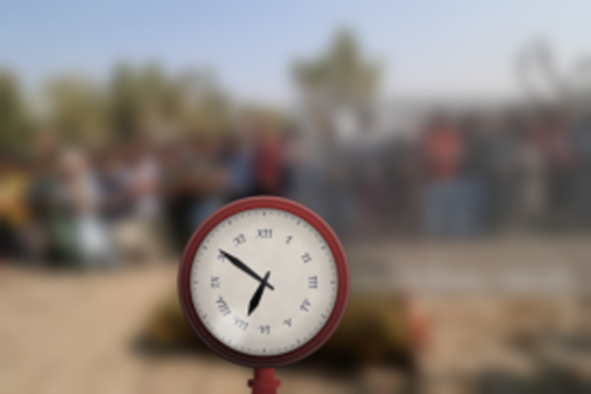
6h51
